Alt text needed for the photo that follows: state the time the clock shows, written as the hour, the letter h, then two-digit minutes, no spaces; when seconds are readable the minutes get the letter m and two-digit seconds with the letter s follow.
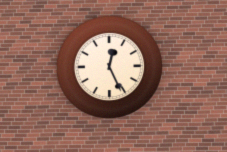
12h26
